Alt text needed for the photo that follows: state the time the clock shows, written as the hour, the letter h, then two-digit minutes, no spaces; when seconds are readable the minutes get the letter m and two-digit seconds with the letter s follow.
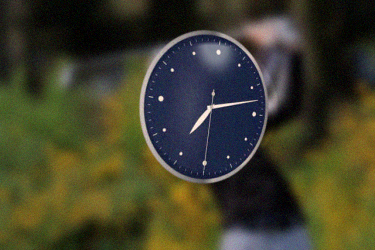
7h12m30s
